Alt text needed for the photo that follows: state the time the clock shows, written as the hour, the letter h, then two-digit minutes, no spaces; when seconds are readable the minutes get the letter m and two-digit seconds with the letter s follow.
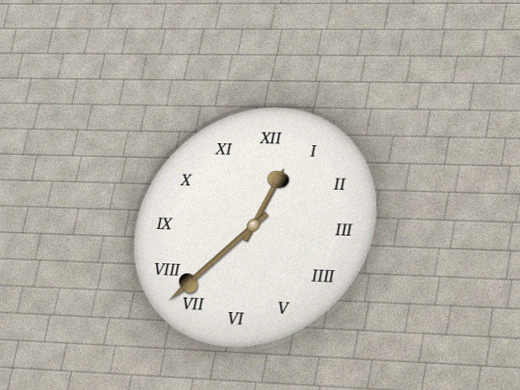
12h37
